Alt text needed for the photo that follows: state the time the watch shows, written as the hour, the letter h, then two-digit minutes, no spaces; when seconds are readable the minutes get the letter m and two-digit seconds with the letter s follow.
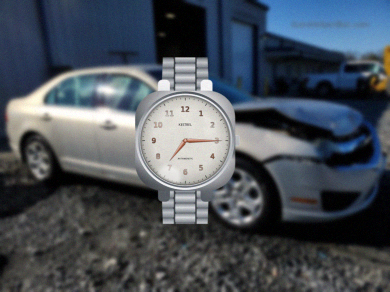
7h15
